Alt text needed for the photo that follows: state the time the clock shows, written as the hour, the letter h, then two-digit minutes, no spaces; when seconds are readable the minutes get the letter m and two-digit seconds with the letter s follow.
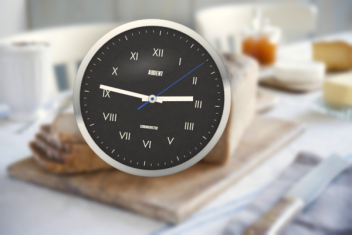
2h46m08s
